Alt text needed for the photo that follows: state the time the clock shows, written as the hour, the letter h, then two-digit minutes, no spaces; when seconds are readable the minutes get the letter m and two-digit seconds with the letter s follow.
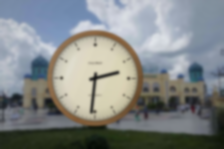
2h31
